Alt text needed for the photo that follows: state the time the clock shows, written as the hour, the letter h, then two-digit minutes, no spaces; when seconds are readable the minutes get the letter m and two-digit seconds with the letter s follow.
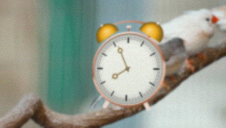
7h56
